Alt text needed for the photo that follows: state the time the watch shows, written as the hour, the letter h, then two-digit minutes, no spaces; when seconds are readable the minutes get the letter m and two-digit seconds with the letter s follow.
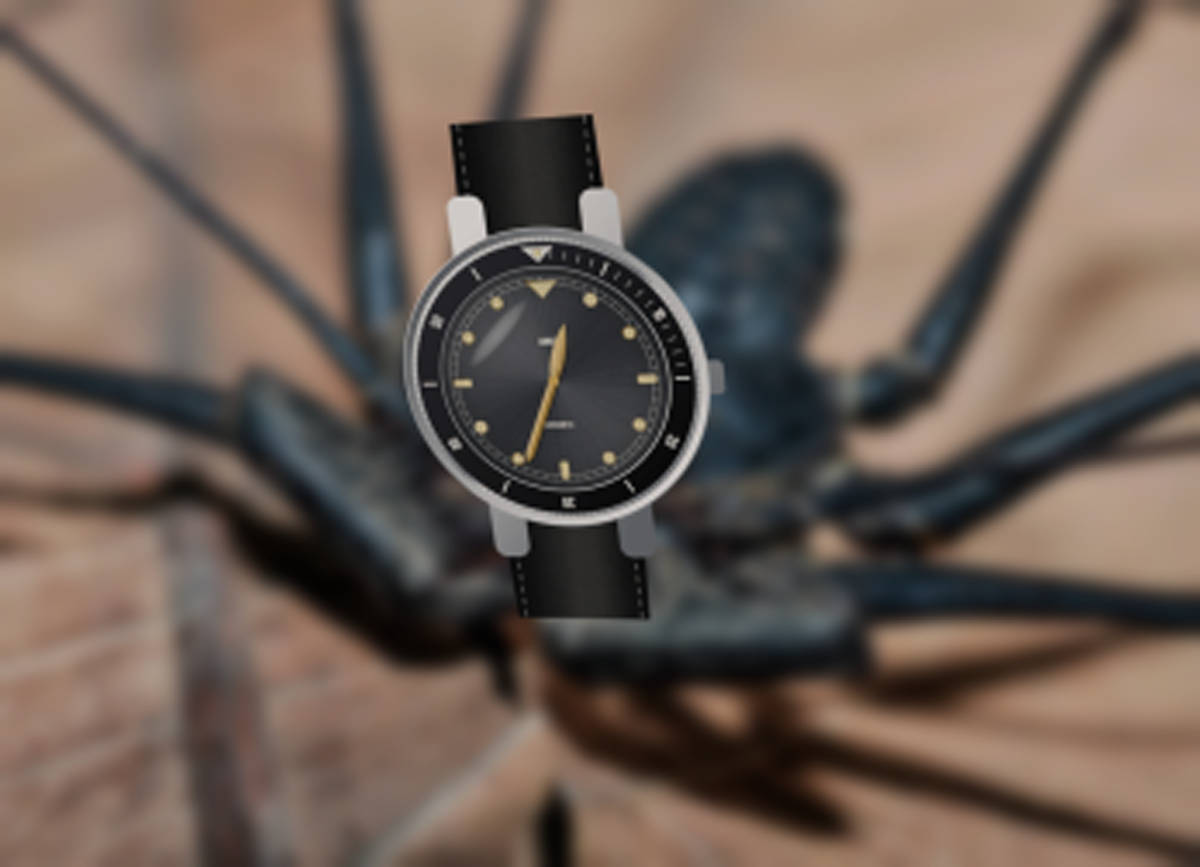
12h34
